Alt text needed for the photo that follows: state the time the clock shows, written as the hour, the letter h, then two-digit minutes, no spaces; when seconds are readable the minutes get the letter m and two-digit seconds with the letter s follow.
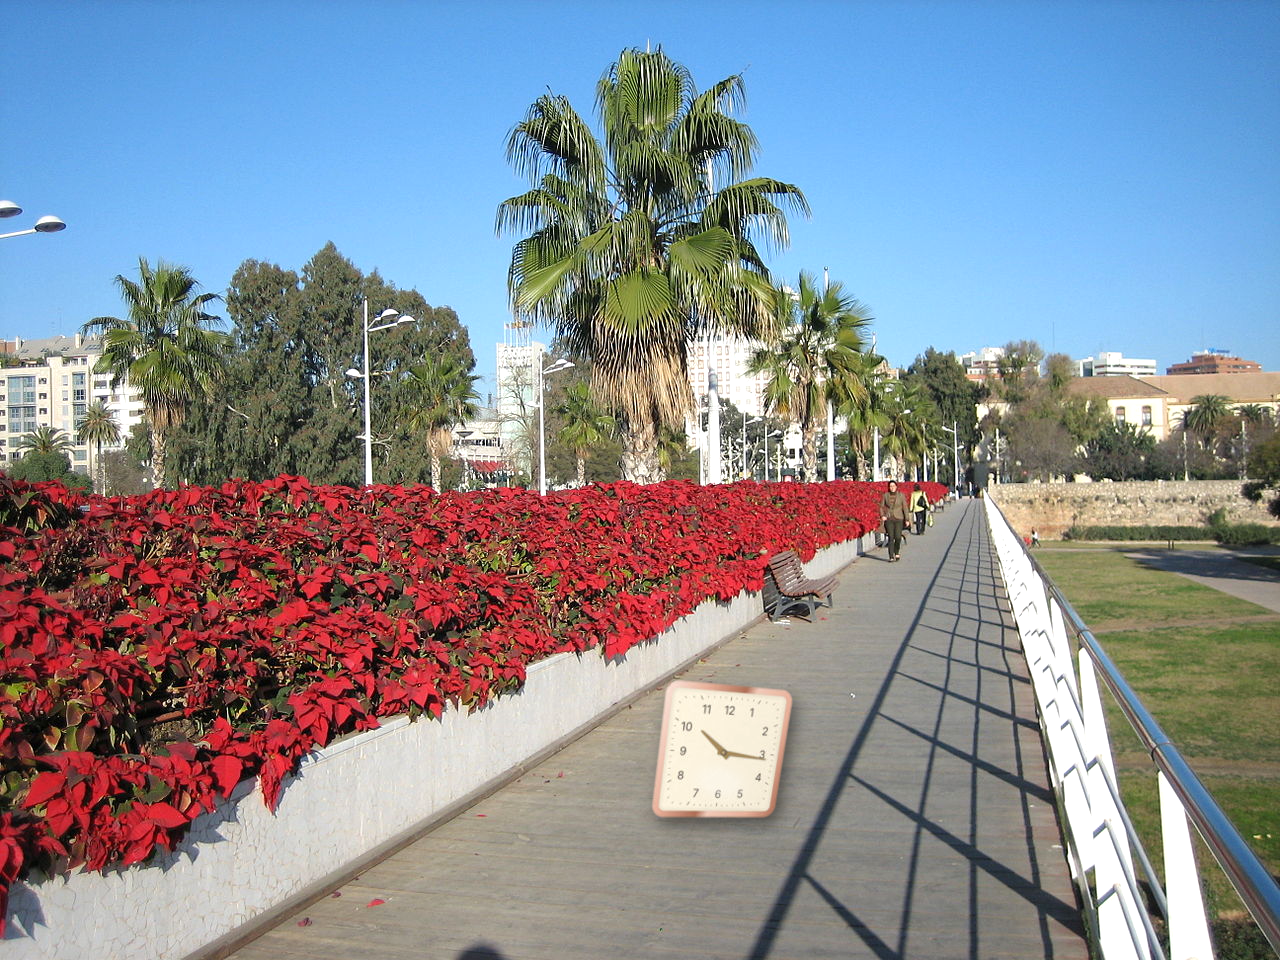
10h16
